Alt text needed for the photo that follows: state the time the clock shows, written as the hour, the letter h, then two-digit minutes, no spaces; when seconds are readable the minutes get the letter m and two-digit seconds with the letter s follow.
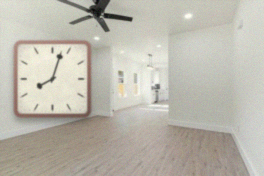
8h03
